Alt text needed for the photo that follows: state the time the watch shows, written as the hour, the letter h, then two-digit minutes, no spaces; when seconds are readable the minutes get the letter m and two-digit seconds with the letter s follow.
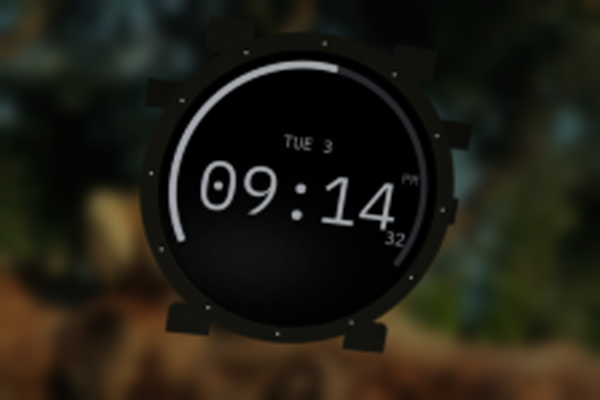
9h14
